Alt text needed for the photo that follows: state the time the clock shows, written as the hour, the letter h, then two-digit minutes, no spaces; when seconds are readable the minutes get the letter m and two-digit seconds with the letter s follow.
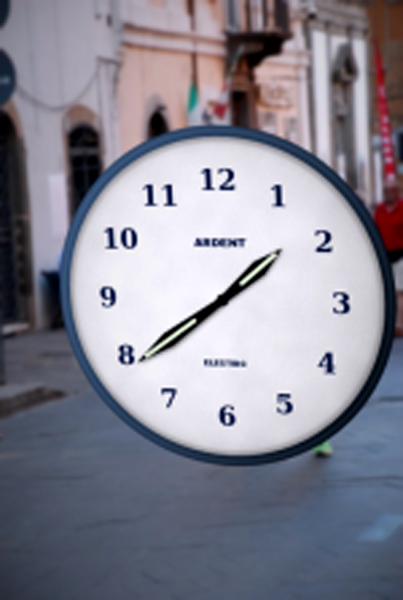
1h39
